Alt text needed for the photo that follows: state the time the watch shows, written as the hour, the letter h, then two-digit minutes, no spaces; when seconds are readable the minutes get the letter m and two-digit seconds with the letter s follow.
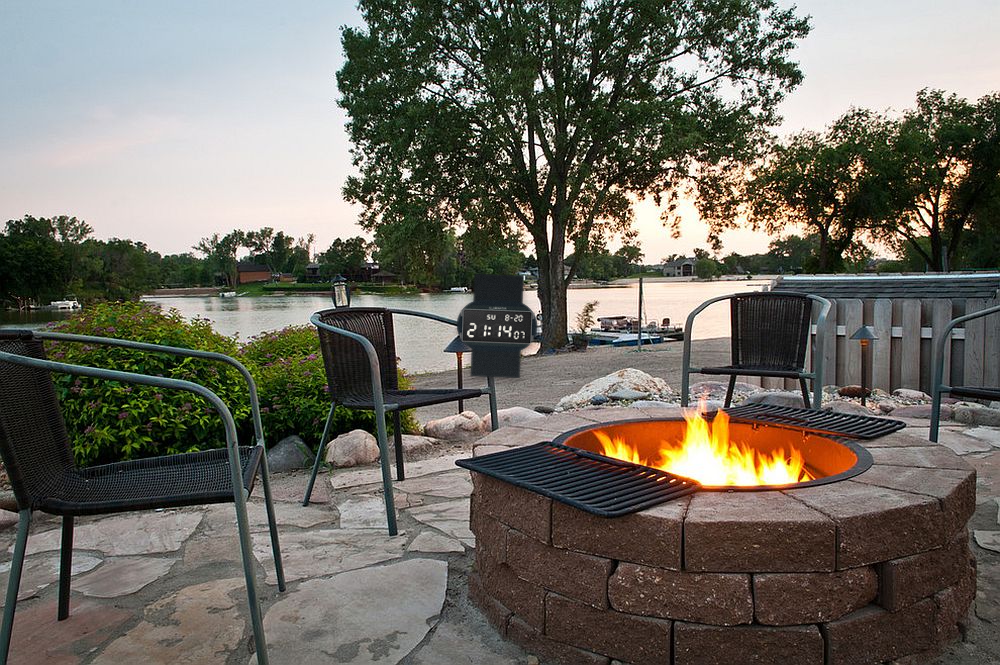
21h14m07s
